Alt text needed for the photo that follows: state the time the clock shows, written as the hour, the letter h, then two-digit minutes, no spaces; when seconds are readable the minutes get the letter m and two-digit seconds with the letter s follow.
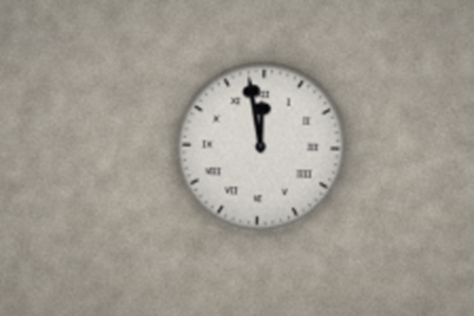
11h58
